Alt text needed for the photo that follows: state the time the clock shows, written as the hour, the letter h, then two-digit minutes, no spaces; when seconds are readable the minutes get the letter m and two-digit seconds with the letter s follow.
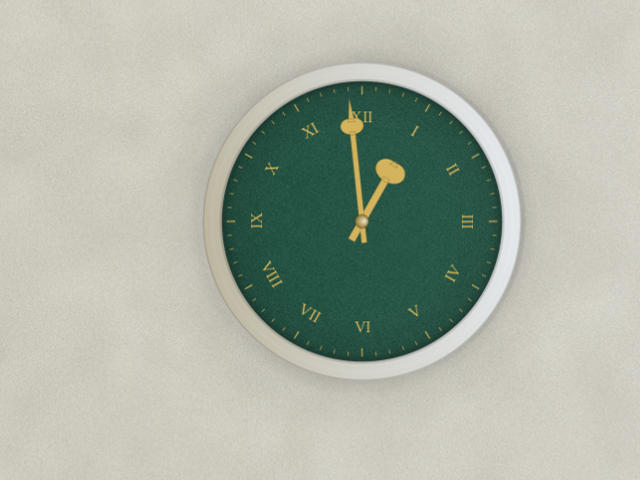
12h59
